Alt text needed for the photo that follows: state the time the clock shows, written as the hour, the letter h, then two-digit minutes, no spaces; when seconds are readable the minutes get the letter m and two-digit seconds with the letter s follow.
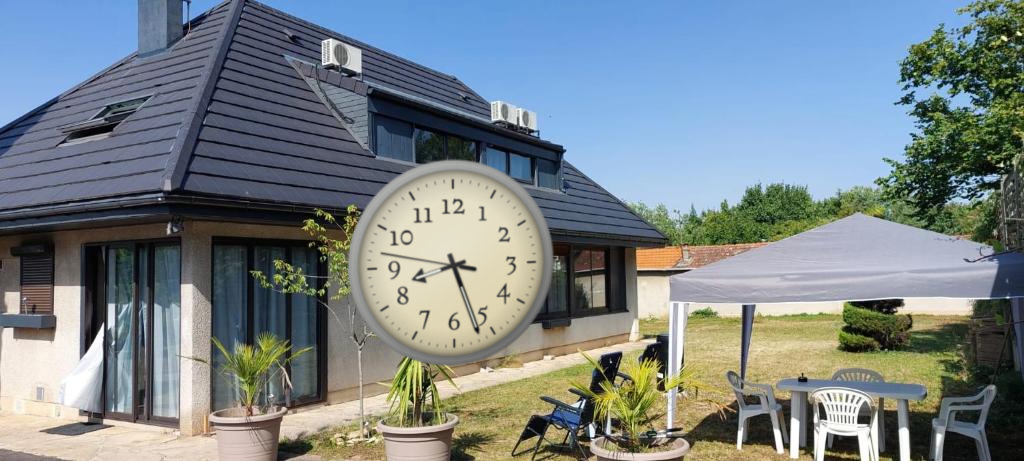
8h26m47s
